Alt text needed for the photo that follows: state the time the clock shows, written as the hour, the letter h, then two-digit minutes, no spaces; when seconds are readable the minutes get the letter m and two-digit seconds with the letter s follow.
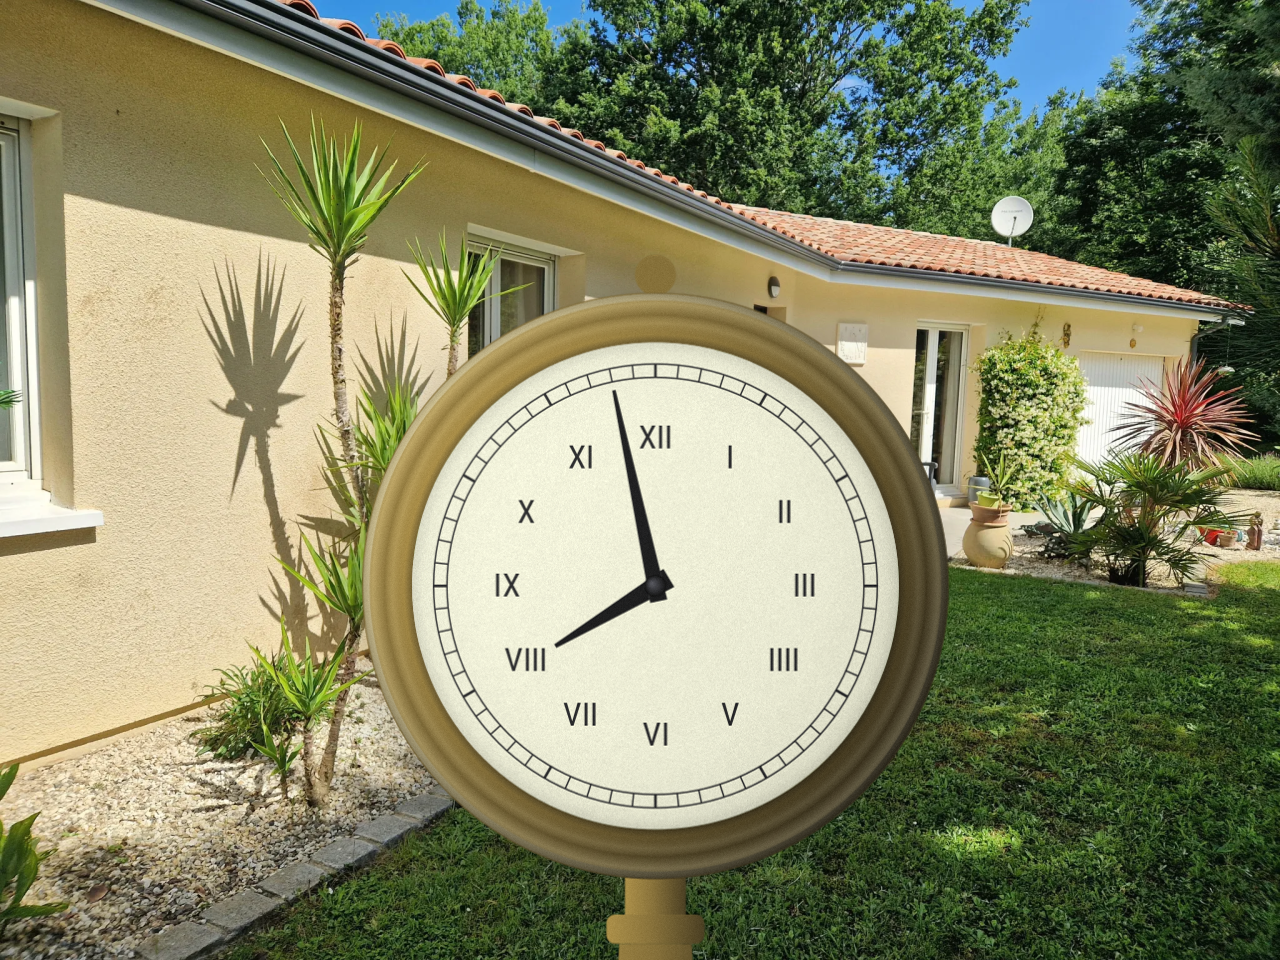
7h58
